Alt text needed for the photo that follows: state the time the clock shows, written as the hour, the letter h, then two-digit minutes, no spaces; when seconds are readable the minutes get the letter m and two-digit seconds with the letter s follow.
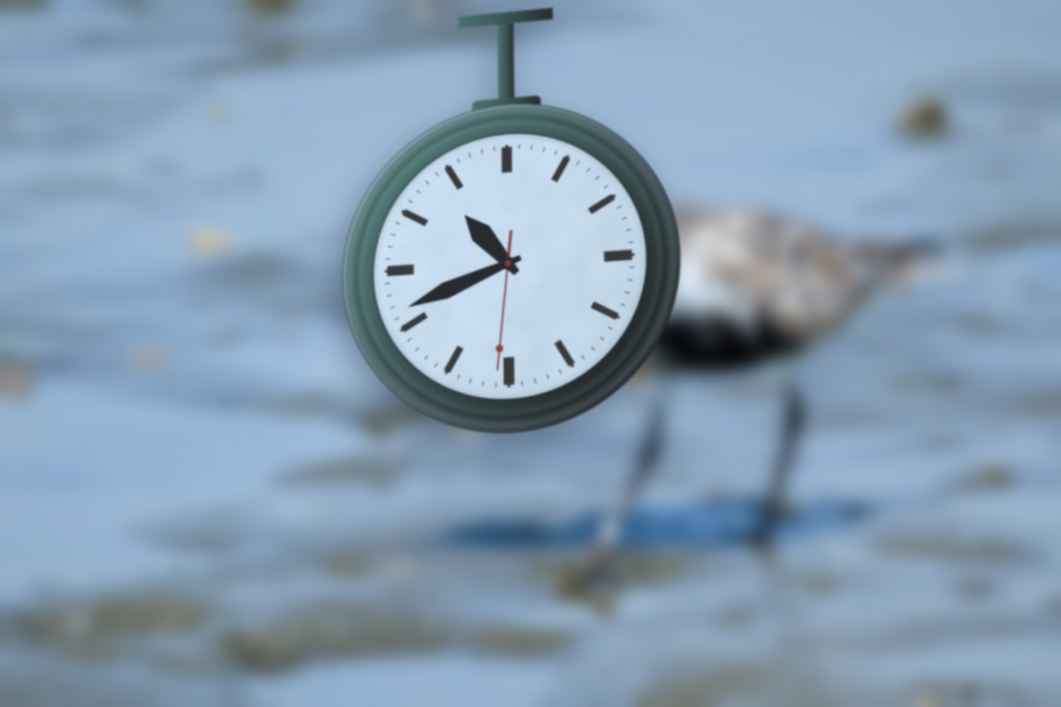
10h41m31s
